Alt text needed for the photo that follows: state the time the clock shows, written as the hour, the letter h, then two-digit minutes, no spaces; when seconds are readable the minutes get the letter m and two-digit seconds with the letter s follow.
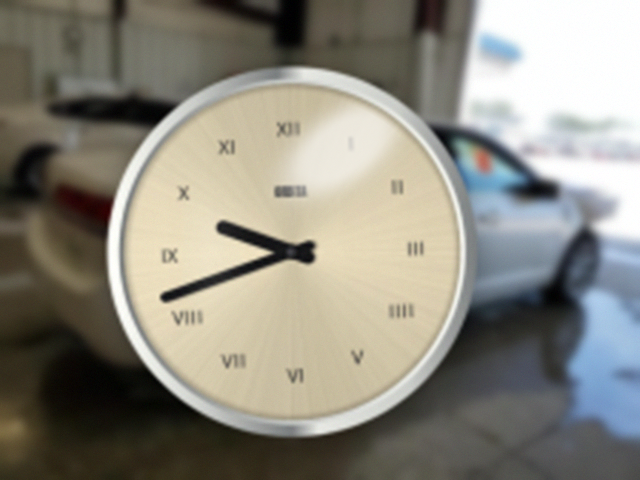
9h42
